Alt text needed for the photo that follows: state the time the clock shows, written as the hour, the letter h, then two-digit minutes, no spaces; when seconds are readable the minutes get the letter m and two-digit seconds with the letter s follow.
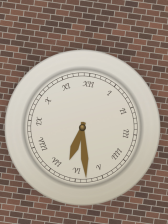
6h28
